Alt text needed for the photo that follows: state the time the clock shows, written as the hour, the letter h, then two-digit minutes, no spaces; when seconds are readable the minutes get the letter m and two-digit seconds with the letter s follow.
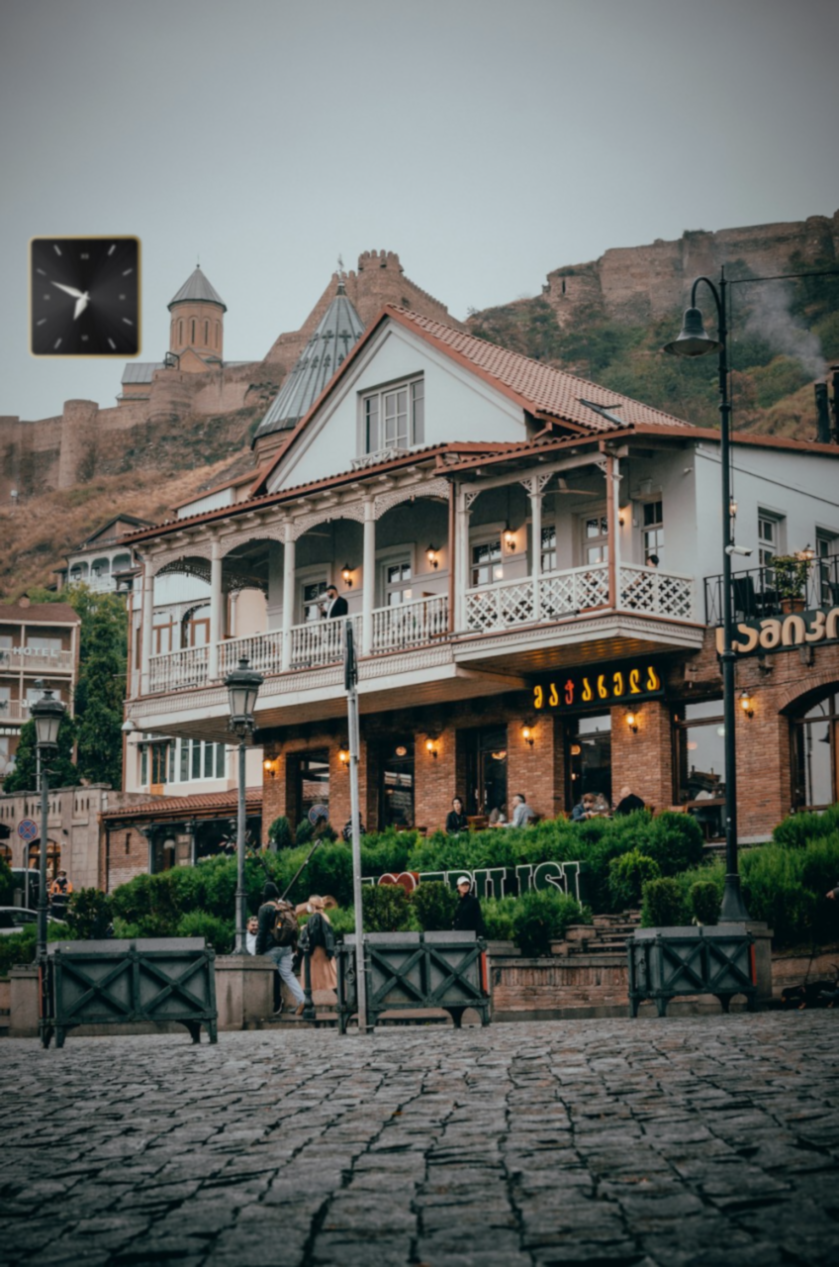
6h49
